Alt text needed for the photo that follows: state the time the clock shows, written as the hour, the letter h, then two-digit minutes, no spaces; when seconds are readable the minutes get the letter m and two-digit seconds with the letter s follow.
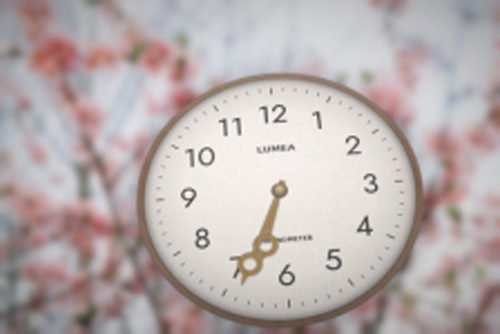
6h34
